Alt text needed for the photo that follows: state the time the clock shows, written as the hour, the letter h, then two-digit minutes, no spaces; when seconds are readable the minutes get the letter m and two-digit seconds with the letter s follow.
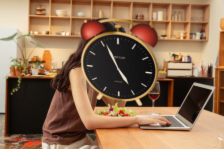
4h56
